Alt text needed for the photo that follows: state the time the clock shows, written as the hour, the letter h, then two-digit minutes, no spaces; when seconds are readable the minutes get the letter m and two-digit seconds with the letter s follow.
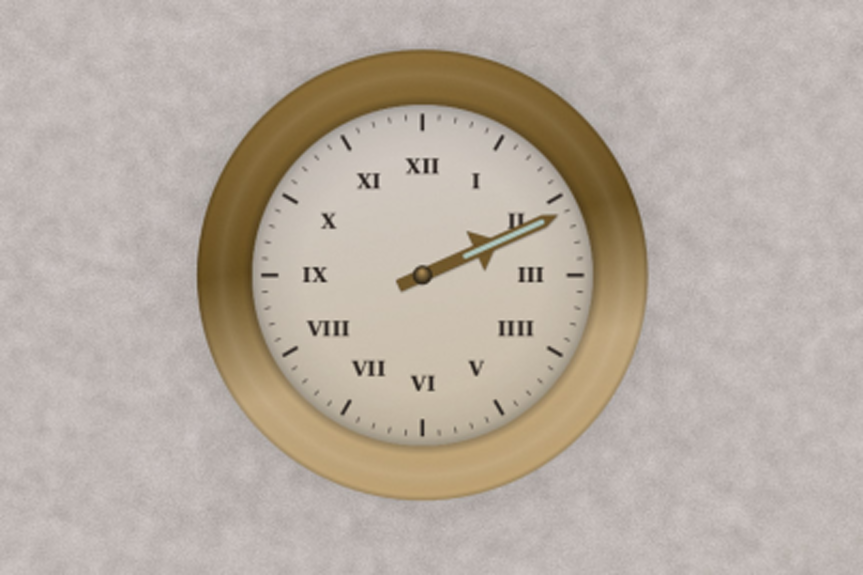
2h11
